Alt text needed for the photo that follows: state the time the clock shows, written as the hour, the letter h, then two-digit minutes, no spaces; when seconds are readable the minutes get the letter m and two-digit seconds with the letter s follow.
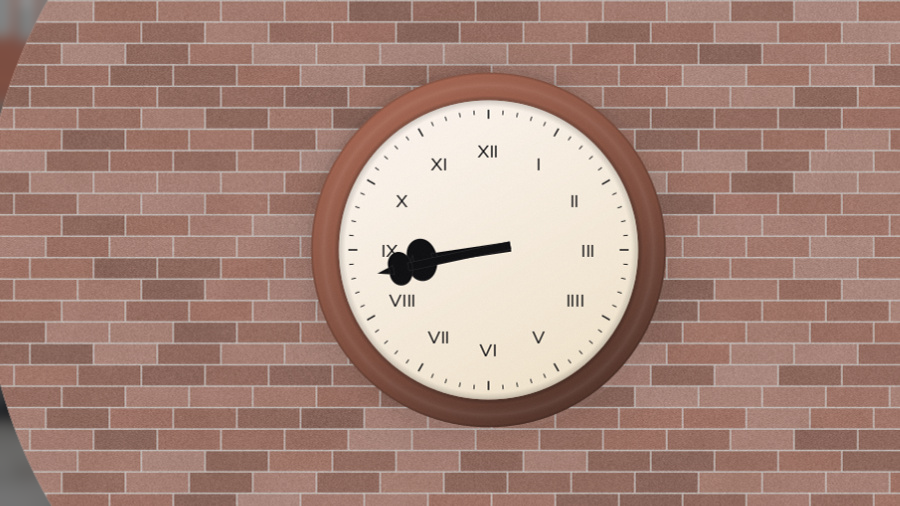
8h43
